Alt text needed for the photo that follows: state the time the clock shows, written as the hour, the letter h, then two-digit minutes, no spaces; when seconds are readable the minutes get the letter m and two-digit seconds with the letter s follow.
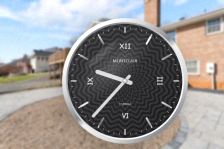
9h37
